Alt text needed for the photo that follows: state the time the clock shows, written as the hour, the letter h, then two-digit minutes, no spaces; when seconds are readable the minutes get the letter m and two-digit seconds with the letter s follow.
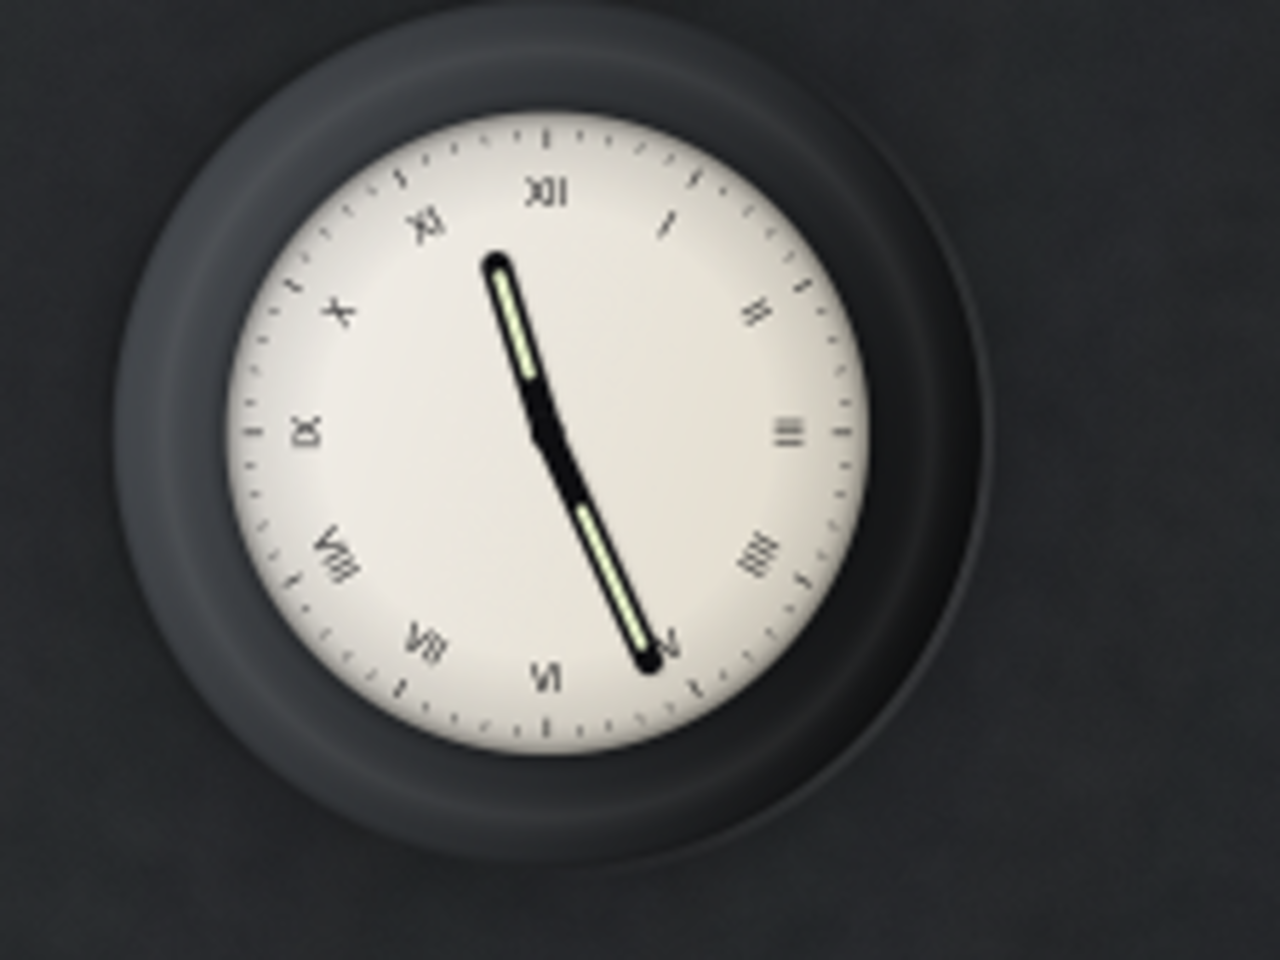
11h26
